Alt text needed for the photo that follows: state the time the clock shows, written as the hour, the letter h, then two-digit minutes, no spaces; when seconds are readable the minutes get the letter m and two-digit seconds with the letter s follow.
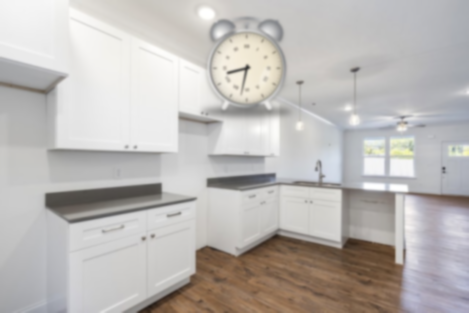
8h32
